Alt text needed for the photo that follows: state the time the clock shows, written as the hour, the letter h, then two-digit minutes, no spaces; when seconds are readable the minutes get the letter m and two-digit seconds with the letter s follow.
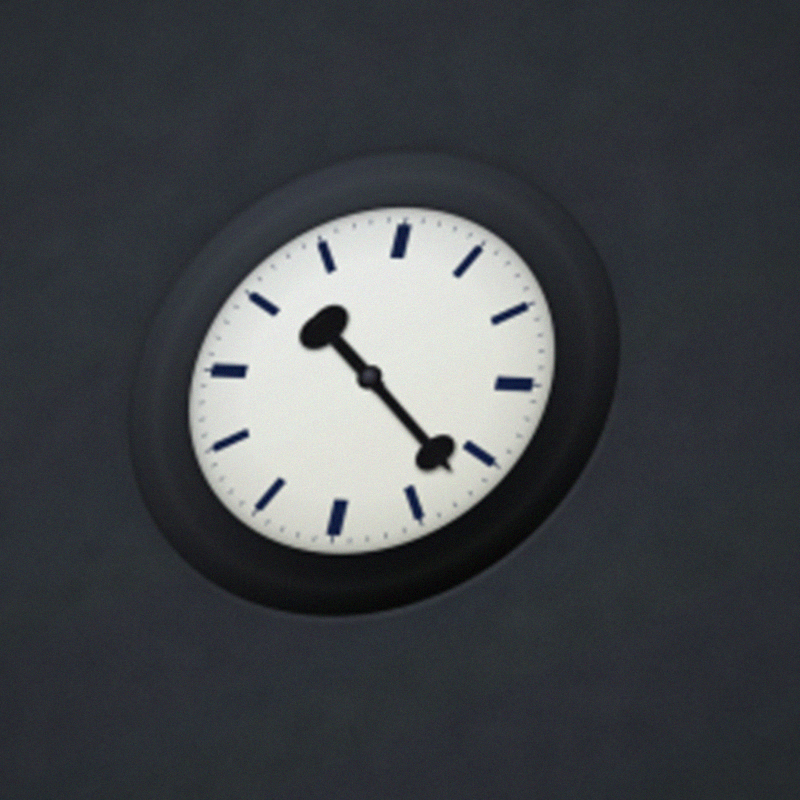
10h22
